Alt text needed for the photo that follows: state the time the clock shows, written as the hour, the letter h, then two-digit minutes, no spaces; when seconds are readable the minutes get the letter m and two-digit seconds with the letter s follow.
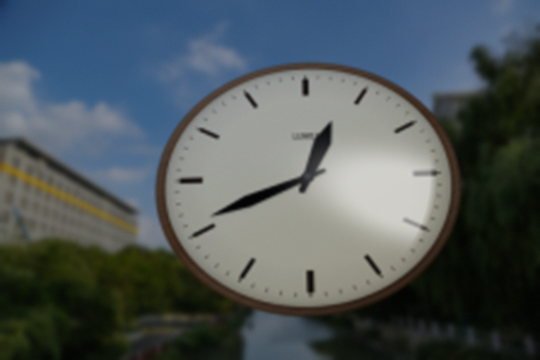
12h41
